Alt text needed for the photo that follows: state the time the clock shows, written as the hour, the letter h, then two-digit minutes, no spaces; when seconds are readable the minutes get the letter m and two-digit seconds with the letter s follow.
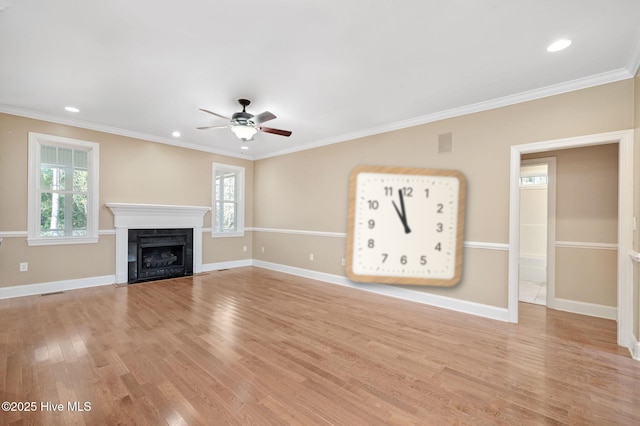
10h58
